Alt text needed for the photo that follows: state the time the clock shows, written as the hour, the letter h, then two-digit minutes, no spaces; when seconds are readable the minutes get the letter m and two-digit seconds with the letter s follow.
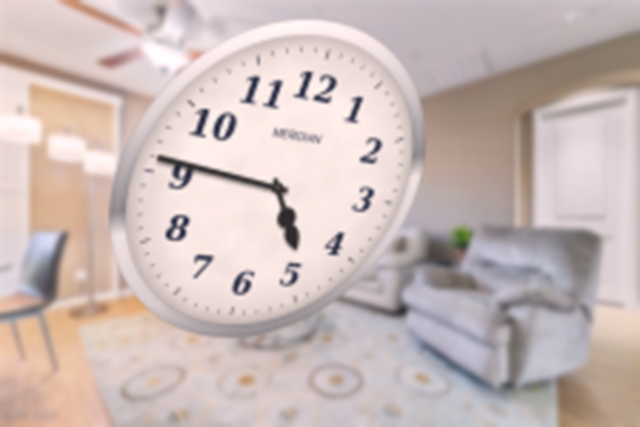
4h46
